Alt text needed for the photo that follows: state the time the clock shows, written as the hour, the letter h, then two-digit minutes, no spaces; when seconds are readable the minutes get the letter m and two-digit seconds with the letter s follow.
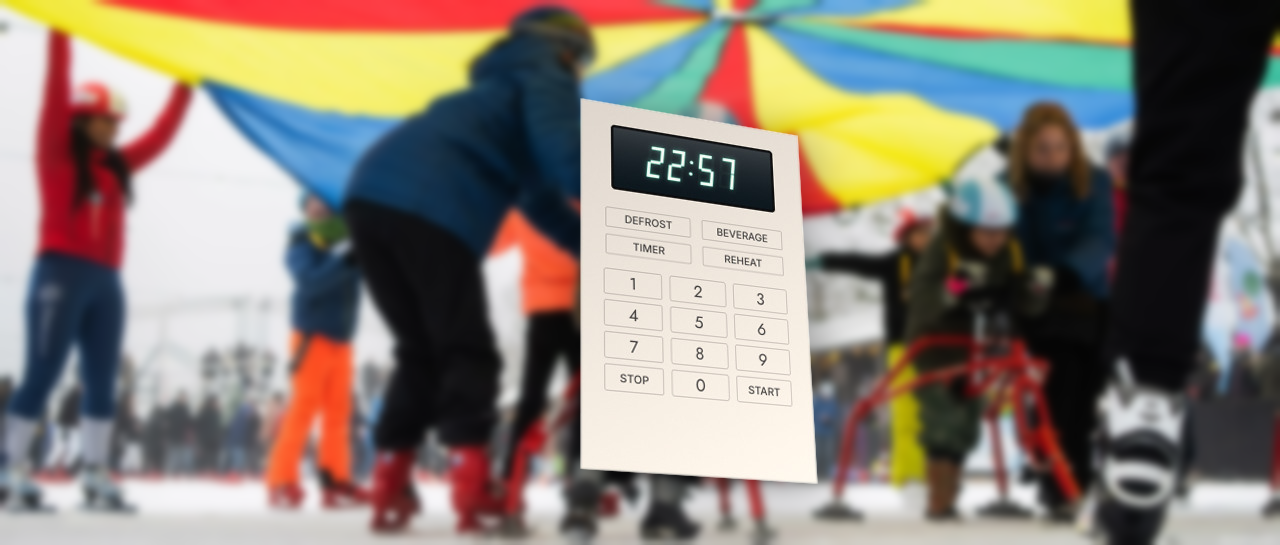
22h57
